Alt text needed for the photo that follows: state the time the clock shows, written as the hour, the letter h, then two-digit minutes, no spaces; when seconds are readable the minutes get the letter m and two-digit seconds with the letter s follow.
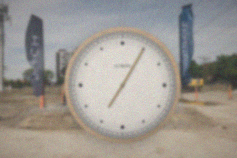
7h05
